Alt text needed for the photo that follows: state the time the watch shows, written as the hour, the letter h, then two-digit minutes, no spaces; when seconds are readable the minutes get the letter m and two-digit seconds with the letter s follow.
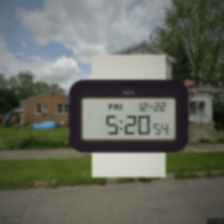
5h20
